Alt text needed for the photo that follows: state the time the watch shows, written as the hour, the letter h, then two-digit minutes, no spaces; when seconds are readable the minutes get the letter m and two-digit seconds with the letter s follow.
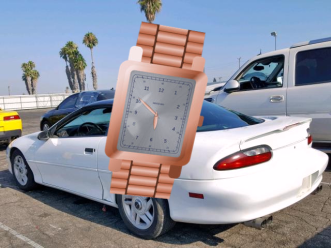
5h51
